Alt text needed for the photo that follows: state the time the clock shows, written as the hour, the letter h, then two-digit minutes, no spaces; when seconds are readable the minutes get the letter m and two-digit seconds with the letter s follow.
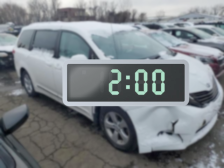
2h00
